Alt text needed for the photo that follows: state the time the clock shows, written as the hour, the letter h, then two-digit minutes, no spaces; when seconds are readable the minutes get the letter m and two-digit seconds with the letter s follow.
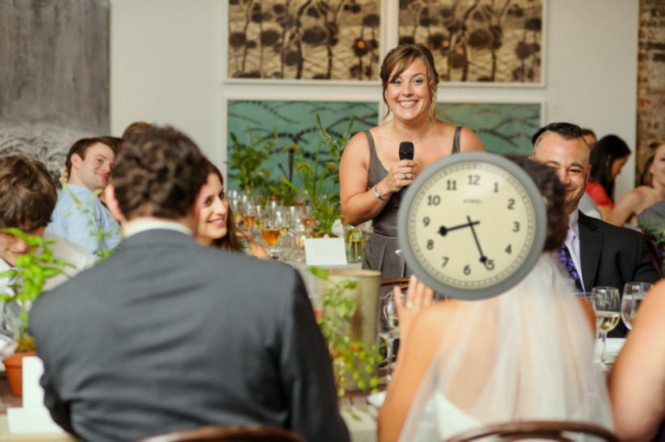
8h26
